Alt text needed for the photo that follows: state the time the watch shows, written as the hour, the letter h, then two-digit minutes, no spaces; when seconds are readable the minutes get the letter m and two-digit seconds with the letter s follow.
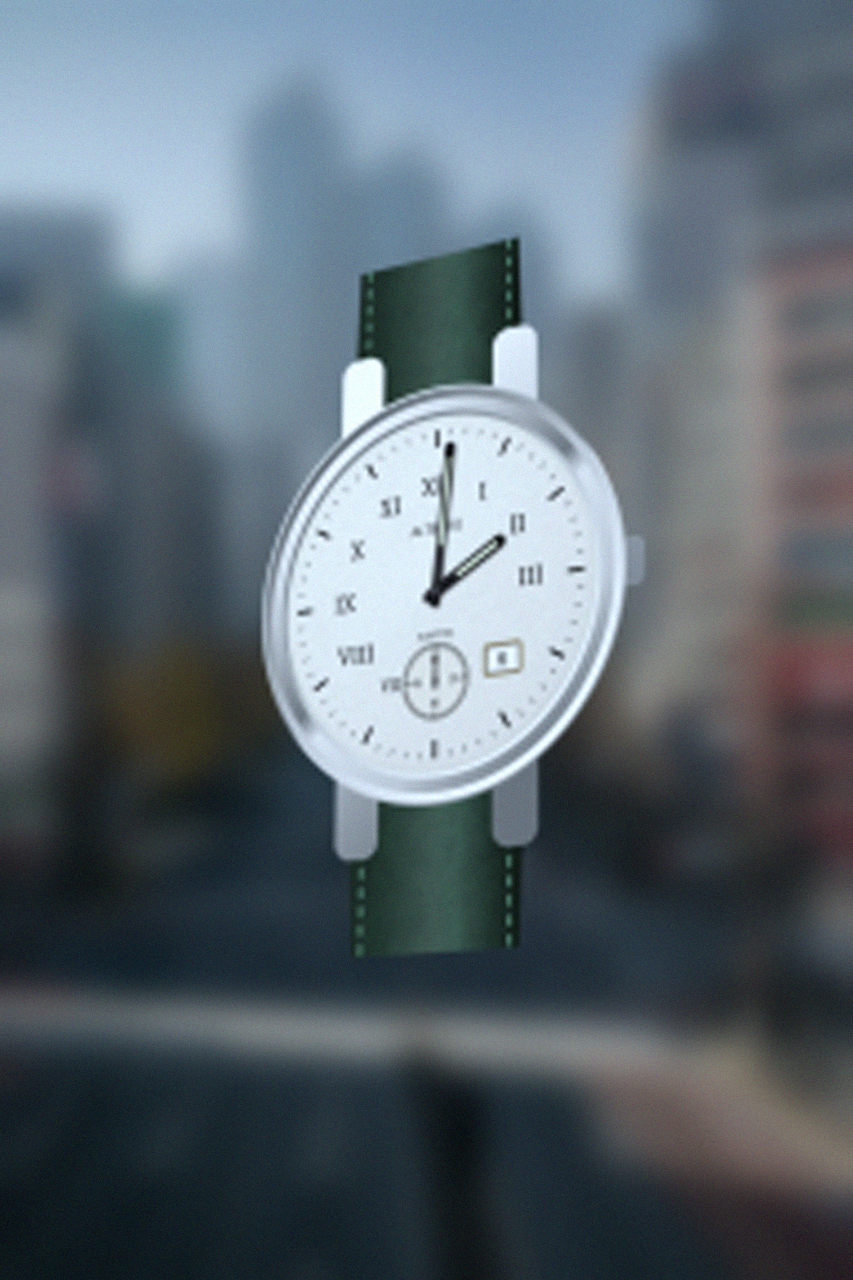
2h01
